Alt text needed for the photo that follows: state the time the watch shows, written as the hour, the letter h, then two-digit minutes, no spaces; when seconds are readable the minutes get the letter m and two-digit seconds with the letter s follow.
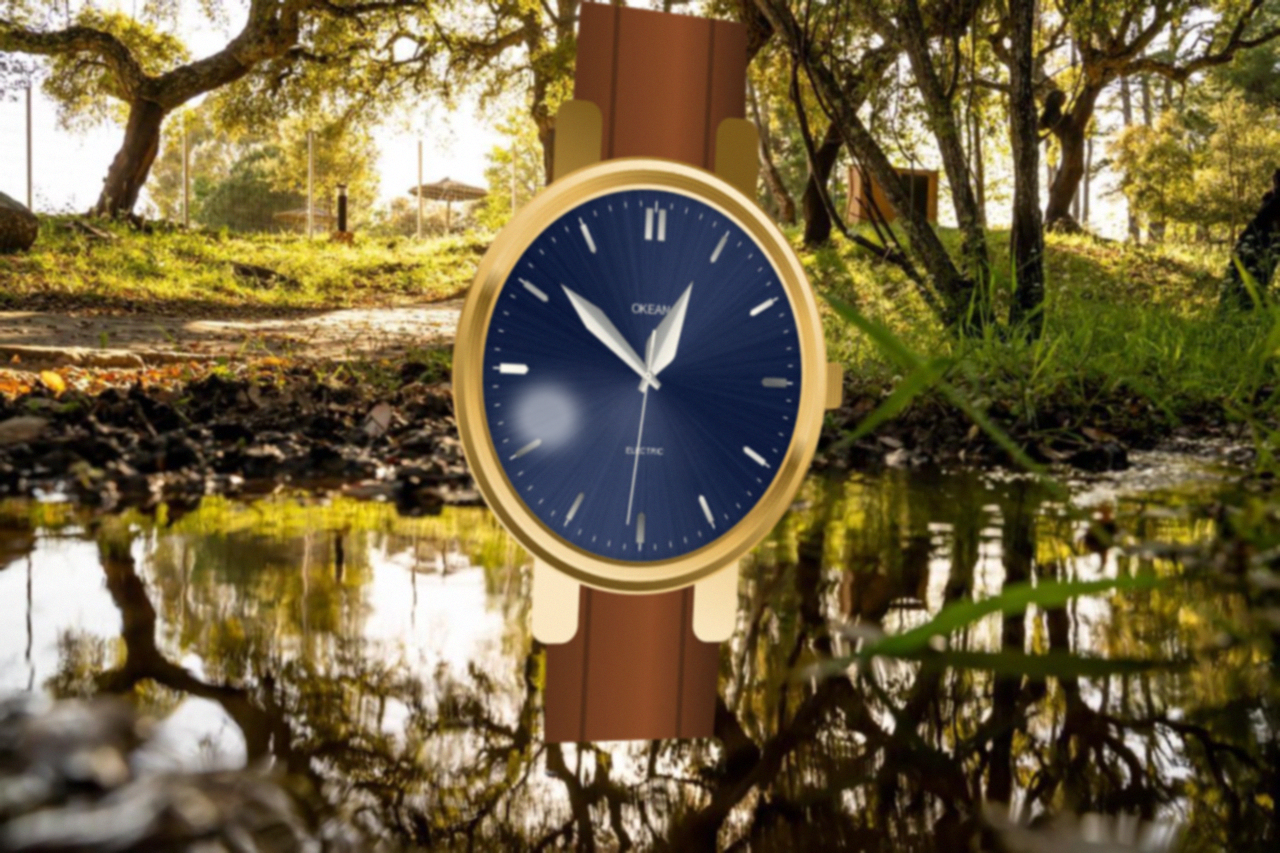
12h51m31s
